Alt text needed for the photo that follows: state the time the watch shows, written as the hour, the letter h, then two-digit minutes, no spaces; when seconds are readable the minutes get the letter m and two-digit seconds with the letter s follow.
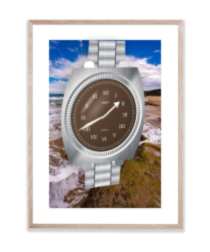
1h41
